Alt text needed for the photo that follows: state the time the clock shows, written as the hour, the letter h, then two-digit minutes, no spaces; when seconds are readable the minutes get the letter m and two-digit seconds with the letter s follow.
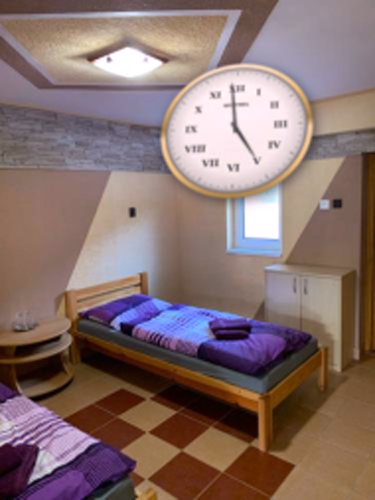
4h59
